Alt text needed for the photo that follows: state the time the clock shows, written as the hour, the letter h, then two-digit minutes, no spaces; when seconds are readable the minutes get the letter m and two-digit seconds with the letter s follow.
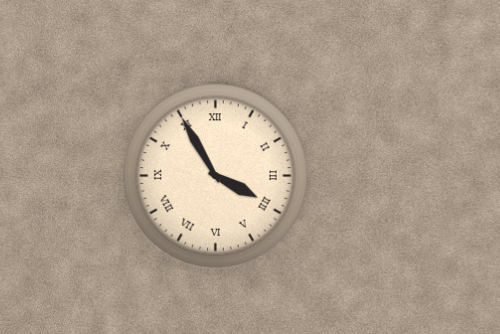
3h55
